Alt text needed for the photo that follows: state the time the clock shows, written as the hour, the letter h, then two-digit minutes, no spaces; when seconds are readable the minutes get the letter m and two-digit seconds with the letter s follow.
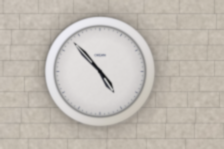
4h53
